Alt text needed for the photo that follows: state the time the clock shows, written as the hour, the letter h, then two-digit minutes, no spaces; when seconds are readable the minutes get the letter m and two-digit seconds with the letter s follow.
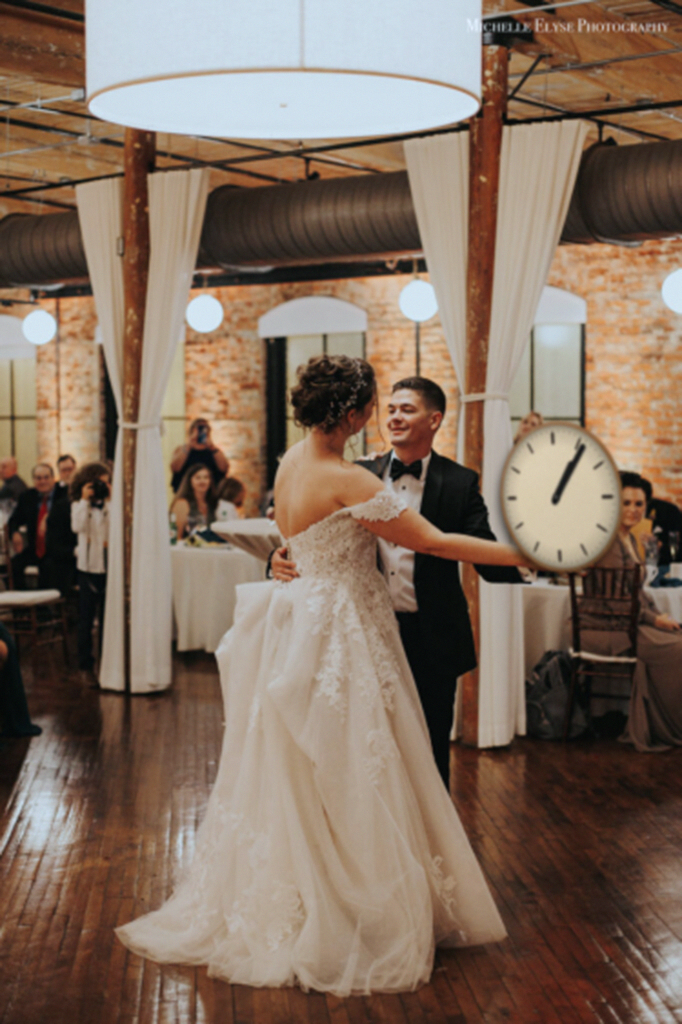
1h06
